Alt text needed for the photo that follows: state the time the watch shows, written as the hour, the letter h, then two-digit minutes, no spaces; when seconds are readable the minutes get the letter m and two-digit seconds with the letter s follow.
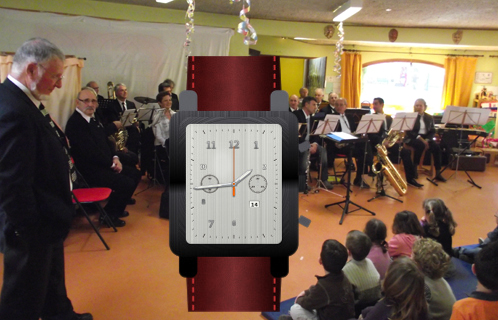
1h44
